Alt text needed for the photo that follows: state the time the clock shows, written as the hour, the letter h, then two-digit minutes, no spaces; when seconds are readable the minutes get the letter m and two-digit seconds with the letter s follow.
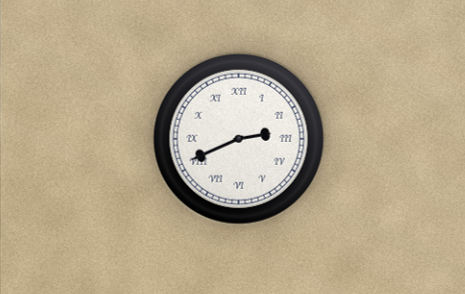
2h41
